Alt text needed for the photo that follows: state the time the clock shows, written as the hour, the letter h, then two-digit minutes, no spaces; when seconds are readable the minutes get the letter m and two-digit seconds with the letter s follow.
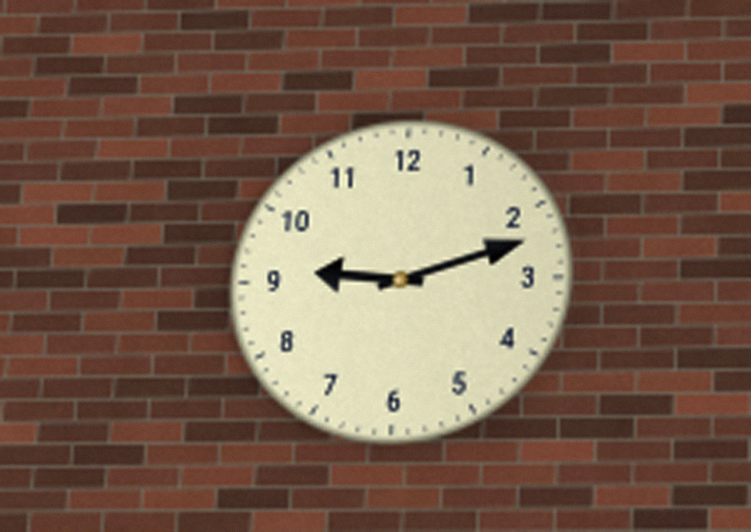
9h12
